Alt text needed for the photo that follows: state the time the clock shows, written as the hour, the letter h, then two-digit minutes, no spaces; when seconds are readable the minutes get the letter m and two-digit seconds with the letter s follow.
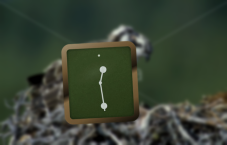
12h29
